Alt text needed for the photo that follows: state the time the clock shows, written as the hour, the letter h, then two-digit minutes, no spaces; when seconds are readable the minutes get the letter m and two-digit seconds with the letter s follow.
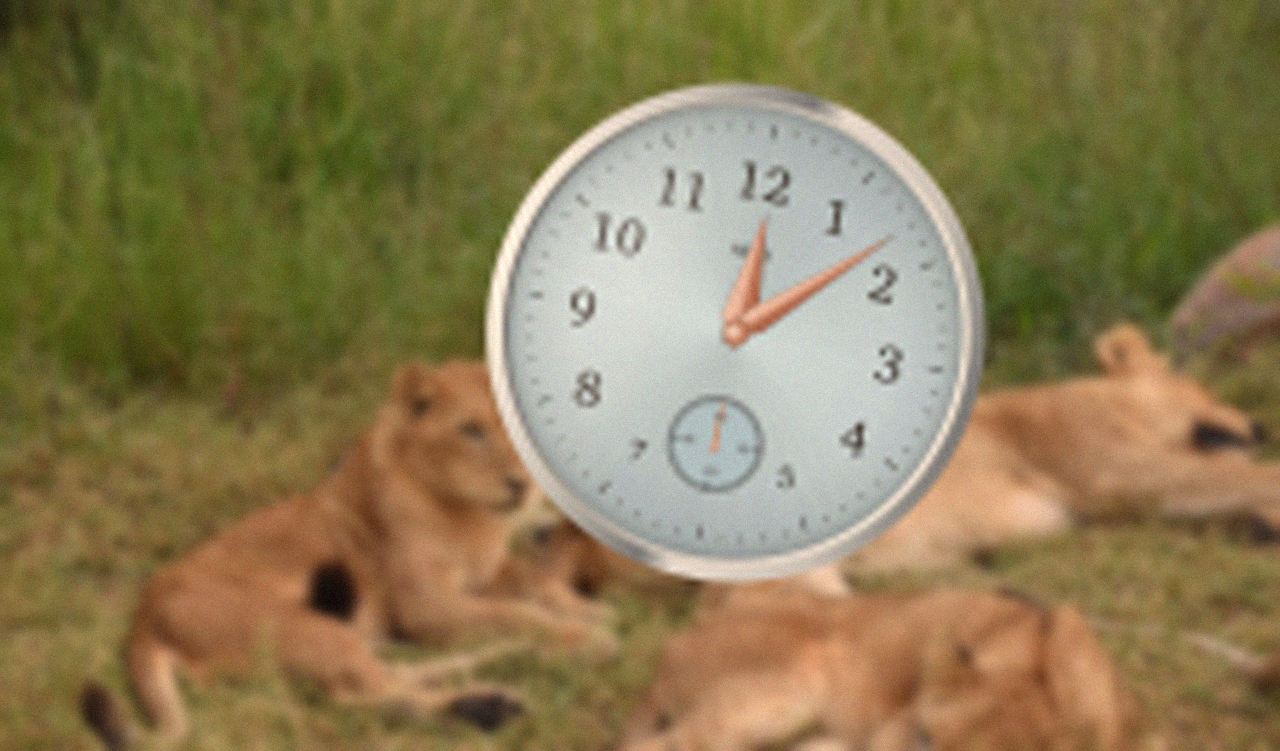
12h08
